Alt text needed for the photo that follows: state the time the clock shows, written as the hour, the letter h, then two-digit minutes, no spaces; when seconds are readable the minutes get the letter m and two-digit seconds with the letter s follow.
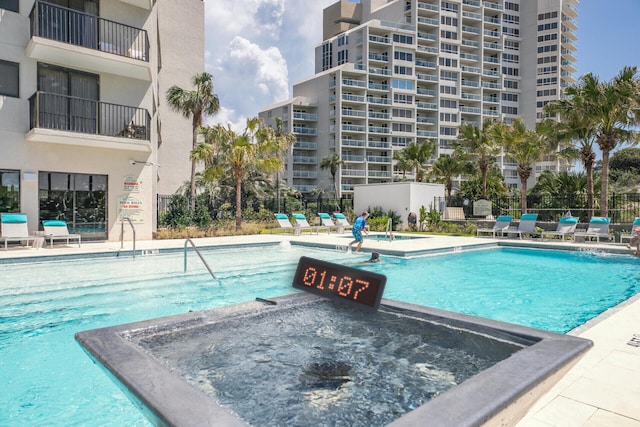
1h07
